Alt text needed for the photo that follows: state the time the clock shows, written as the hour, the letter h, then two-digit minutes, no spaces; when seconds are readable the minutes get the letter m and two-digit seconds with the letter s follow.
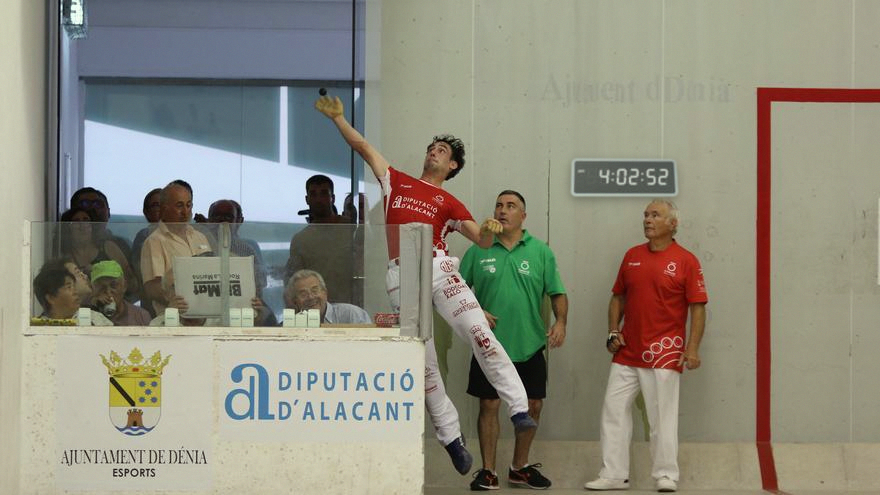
4h02m52s
